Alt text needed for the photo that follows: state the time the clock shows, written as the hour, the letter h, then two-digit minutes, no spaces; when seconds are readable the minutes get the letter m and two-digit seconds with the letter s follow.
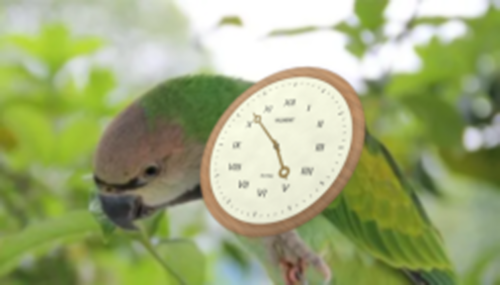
4h52
